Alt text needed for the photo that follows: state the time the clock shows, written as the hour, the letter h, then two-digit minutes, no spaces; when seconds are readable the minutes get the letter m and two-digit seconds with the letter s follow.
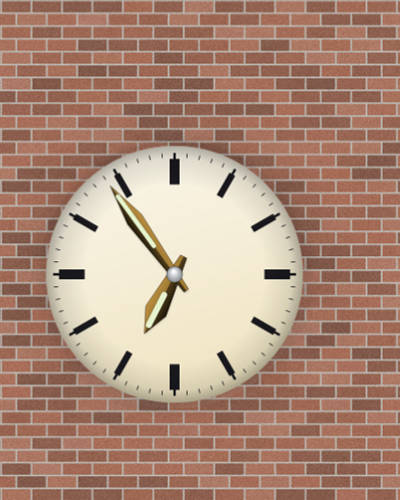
6h54
